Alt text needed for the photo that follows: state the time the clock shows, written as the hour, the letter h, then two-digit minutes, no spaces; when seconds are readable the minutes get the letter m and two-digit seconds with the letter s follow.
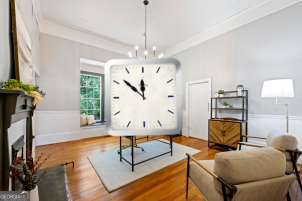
11h52
